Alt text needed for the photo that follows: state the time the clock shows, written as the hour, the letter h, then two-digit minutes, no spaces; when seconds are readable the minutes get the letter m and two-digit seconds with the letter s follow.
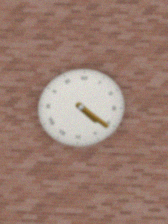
4h21
